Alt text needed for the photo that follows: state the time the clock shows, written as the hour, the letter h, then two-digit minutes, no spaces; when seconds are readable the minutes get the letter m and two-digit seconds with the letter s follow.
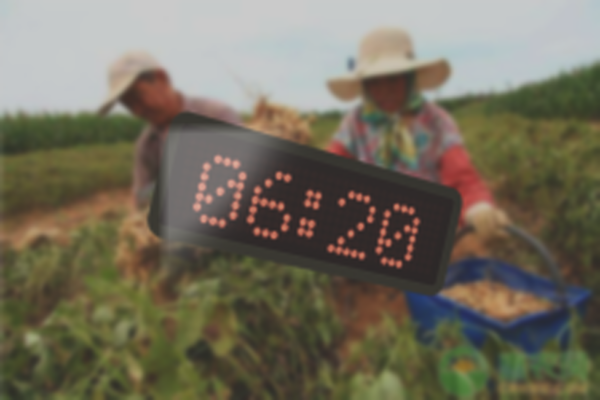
6h20
